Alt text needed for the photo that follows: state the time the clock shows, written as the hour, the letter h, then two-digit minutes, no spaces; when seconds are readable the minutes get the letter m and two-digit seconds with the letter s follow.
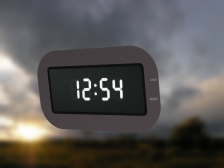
12h54
